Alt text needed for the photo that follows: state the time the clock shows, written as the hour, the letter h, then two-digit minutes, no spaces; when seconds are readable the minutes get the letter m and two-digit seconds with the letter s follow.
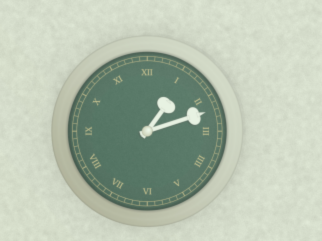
1h12
